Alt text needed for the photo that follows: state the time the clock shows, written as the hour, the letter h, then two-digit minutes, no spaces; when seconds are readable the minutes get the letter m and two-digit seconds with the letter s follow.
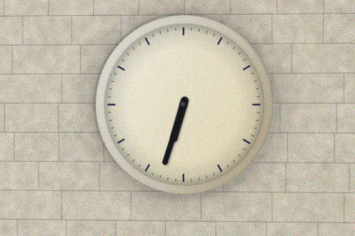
6h33
